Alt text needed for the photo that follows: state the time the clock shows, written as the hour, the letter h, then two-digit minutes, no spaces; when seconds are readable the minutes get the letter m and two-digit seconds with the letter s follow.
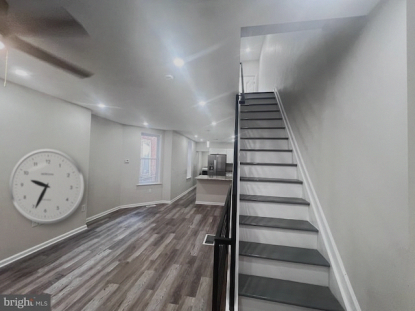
9h34
